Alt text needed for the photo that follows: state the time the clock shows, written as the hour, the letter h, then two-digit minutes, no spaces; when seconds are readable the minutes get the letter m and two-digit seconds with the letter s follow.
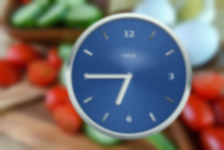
6h45
